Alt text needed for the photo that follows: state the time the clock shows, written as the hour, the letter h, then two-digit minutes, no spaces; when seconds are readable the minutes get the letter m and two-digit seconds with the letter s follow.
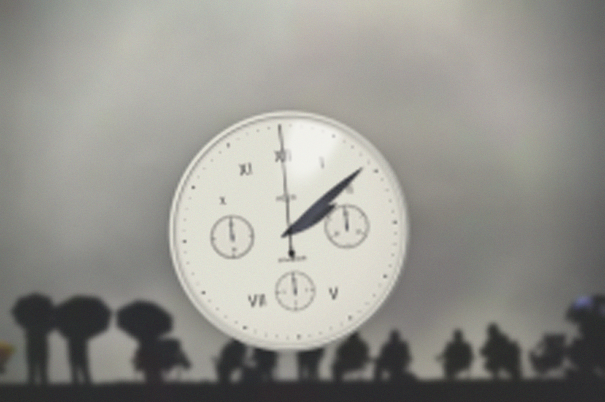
2h09
